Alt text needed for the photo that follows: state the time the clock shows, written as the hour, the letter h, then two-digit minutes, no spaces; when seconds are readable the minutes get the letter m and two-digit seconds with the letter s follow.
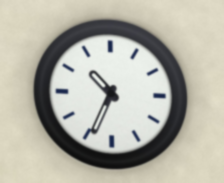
10h34
